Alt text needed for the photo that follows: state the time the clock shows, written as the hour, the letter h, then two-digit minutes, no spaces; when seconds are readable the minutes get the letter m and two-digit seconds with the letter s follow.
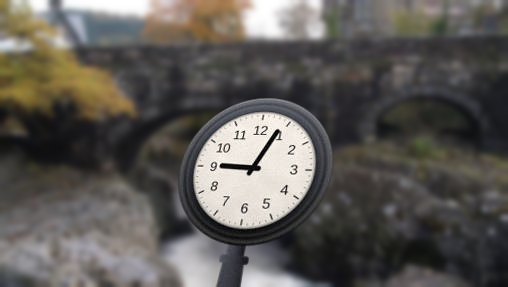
9h04
